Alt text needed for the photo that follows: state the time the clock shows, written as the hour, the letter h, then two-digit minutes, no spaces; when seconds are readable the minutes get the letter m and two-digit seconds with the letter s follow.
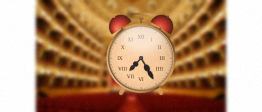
7h25
